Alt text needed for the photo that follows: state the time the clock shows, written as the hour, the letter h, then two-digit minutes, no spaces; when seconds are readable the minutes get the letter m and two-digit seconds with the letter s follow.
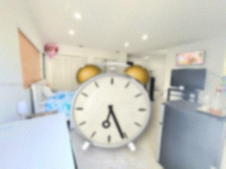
6h26
